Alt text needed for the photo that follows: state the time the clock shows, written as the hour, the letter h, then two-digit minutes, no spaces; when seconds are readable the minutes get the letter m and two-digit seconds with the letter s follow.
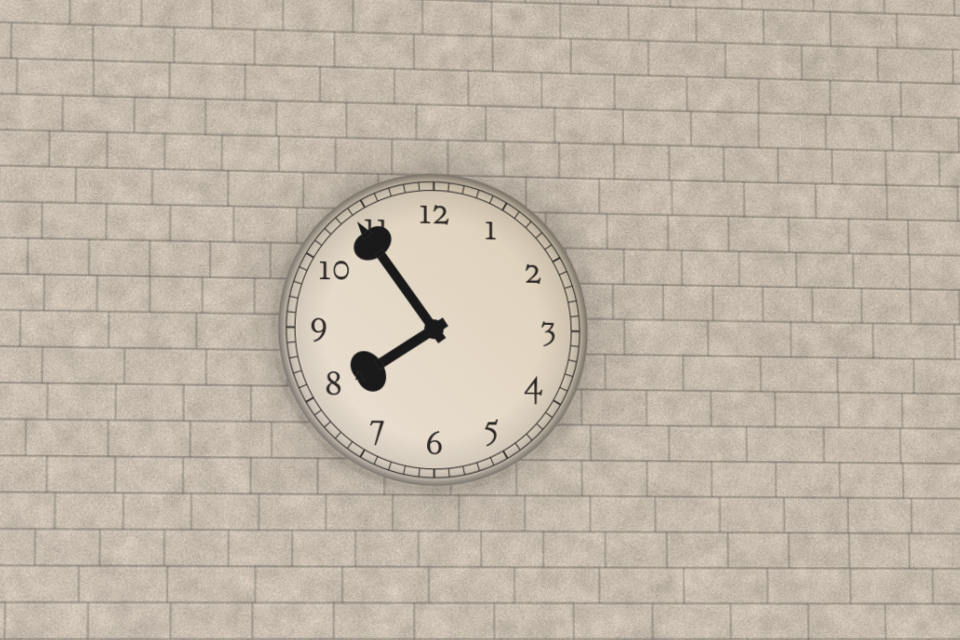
7h54
